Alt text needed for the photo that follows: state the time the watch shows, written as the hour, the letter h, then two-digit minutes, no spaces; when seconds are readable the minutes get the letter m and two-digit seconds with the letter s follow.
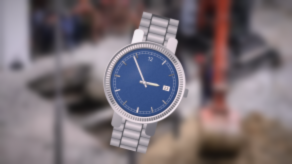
2h54
